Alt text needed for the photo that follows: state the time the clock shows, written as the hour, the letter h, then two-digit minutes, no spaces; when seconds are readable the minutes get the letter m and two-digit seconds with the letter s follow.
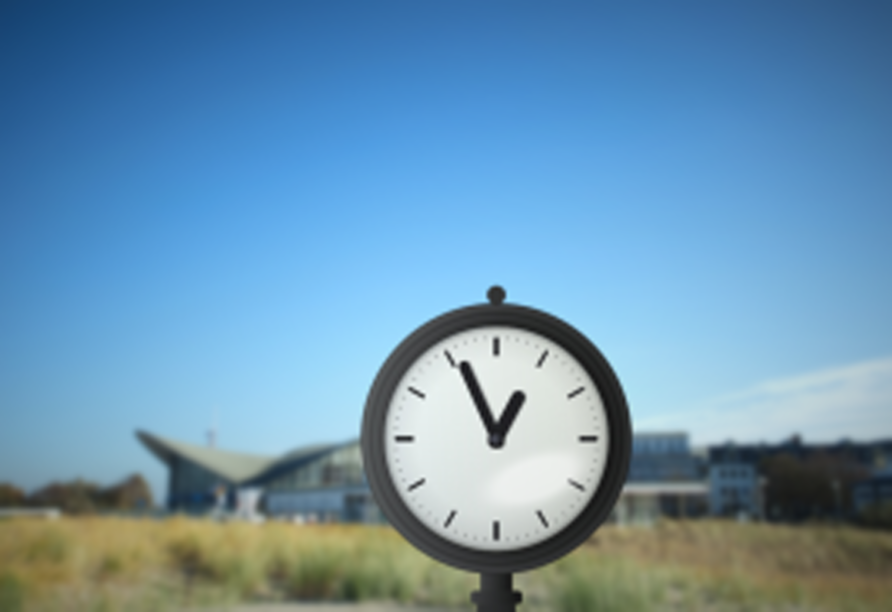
12h56
